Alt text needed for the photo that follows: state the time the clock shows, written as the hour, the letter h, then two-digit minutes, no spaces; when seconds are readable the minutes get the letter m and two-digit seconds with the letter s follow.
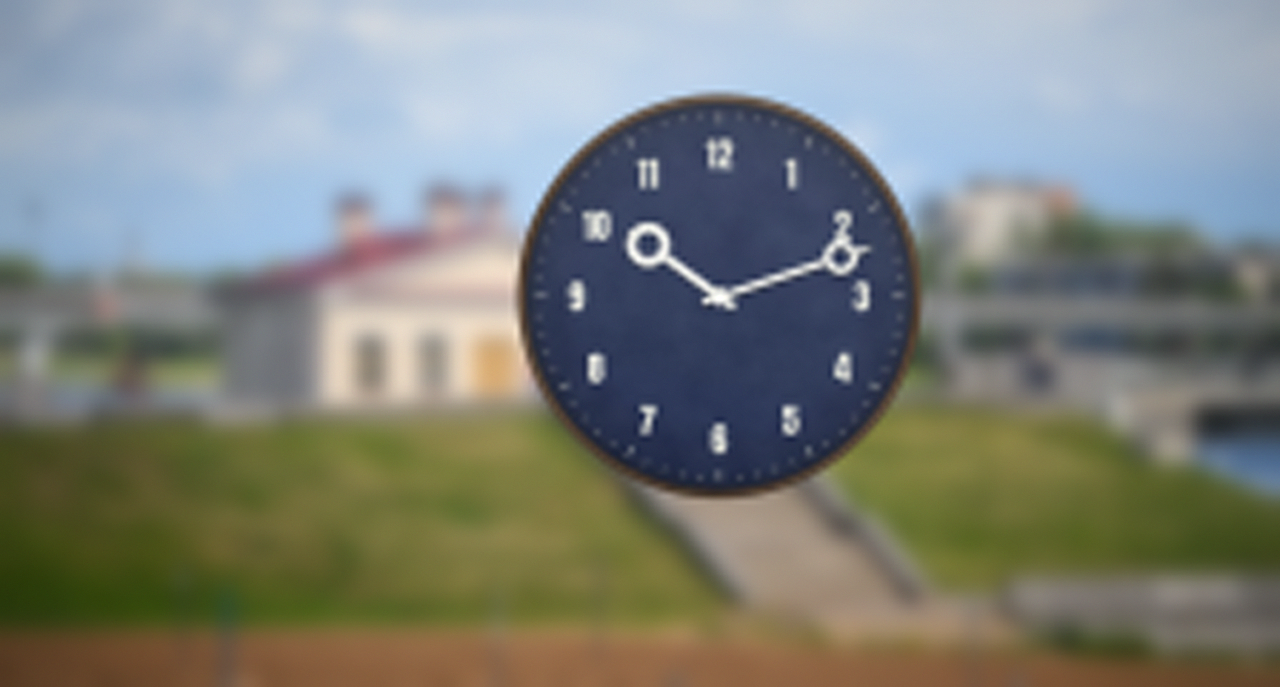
10h12
